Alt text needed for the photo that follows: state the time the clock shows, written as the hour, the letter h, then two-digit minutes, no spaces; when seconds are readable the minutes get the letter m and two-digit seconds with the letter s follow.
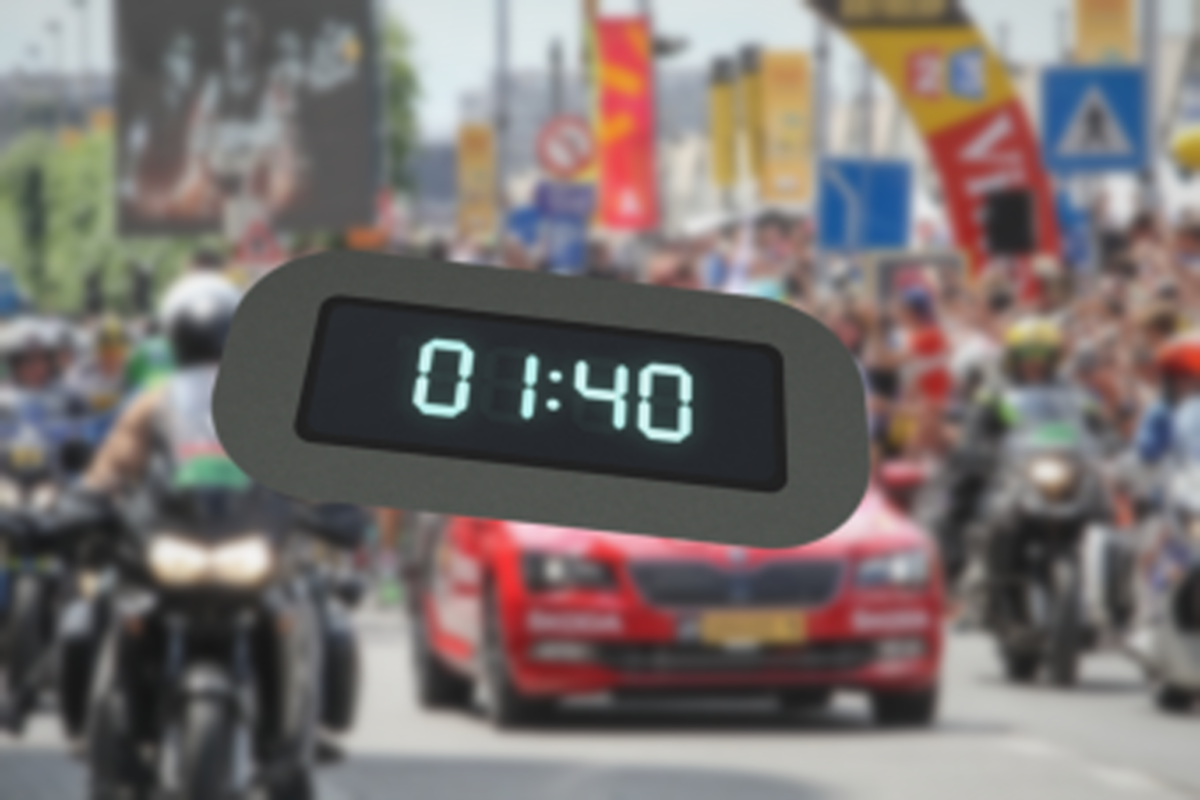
1h40
